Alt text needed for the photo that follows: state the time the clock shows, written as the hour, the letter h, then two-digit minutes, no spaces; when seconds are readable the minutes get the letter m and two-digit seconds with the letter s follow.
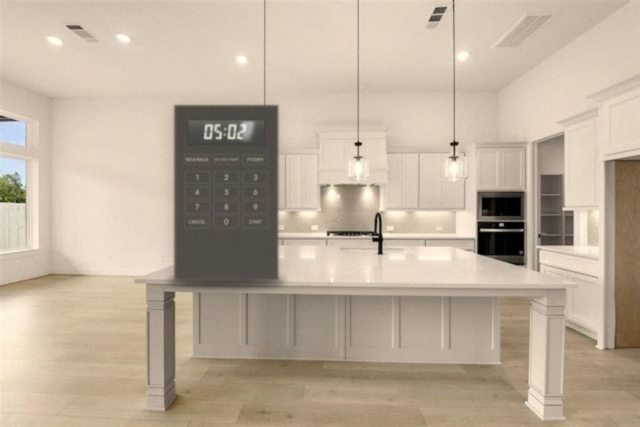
5h02
